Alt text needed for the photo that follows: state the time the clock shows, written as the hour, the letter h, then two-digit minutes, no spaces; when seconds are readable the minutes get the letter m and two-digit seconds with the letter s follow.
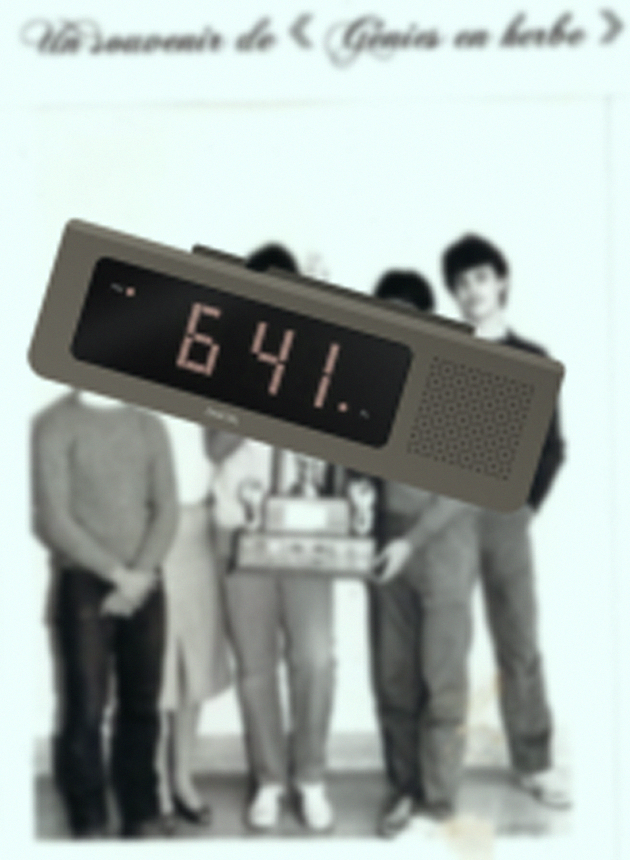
6h41
